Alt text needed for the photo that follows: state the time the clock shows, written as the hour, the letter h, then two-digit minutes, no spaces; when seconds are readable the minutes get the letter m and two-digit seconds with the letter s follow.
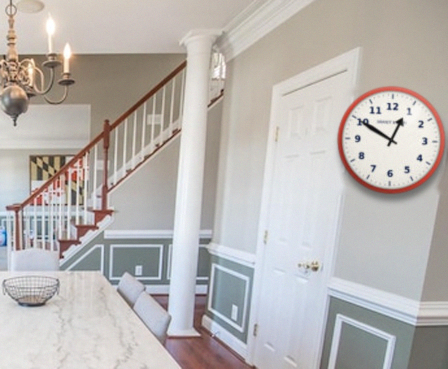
12h50
